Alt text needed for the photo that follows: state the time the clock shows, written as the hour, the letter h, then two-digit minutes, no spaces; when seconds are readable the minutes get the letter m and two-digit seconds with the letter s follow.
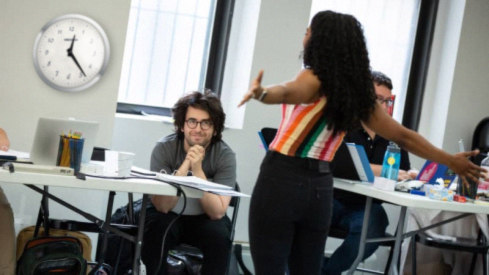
12h24
